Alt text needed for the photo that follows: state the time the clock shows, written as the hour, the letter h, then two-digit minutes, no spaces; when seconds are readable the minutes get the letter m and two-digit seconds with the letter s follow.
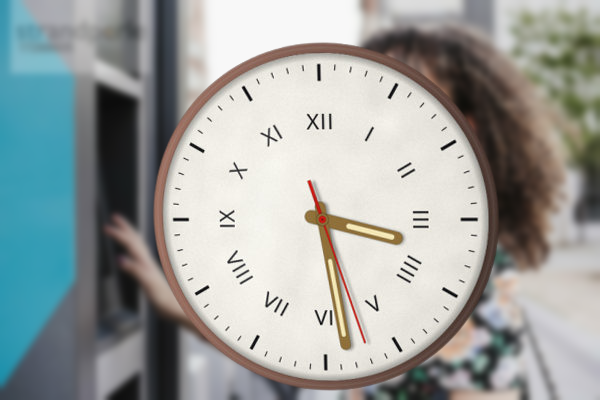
3h28m27s
